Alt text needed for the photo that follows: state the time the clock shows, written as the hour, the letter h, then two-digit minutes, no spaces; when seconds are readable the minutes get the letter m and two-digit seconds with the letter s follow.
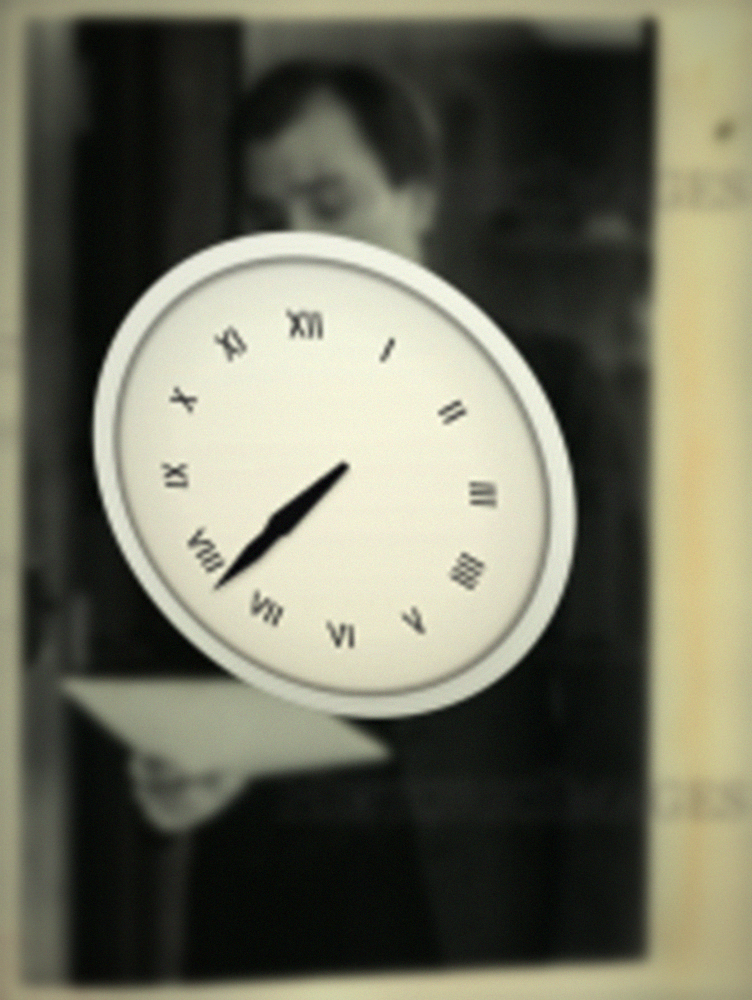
7h38
